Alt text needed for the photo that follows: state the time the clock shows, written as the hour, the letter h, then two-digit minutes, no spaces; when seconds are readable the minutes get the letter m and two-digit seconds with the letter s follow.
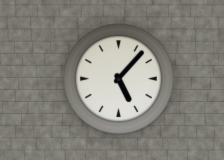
5h07
